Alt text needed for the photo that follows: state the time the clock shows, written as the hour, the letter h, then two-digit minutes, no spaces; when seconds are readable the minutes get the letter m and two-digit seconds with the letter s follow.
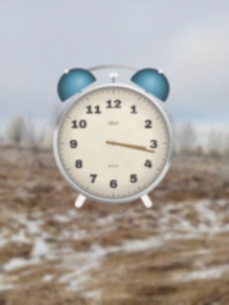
3h17
